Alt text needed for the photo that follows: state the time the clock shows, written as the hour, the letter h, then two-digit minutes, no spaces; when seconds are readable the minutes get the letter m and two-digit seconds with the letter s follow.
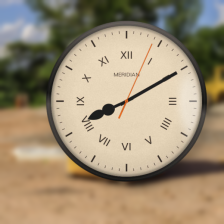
8h10m04s
